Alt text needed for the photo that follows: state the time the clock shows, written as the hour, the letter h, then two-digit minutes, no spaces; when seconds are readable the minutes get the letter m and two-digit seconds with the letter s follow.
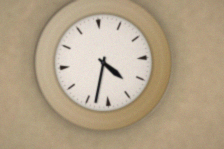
4h33
